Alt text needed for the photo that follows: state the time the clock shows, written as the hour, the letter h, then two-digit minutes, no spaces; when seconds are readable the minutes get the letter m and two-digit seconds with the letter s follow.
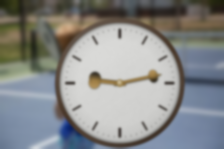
9h13
